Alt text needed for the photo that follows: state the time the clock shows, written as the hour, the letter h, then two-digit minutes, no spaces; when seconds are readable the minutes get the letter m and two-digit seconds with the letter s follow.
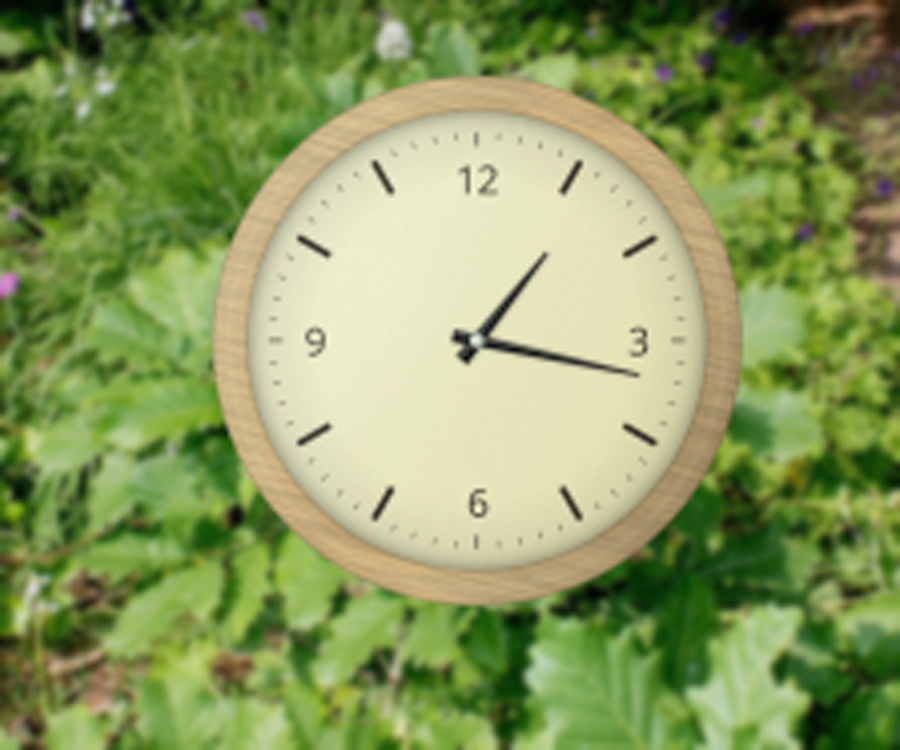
1h17
